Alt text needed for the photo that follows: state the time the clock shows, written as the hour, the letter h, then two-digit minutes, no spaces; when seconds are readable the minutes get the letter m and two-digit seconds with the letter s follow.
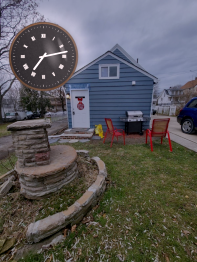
7h13
